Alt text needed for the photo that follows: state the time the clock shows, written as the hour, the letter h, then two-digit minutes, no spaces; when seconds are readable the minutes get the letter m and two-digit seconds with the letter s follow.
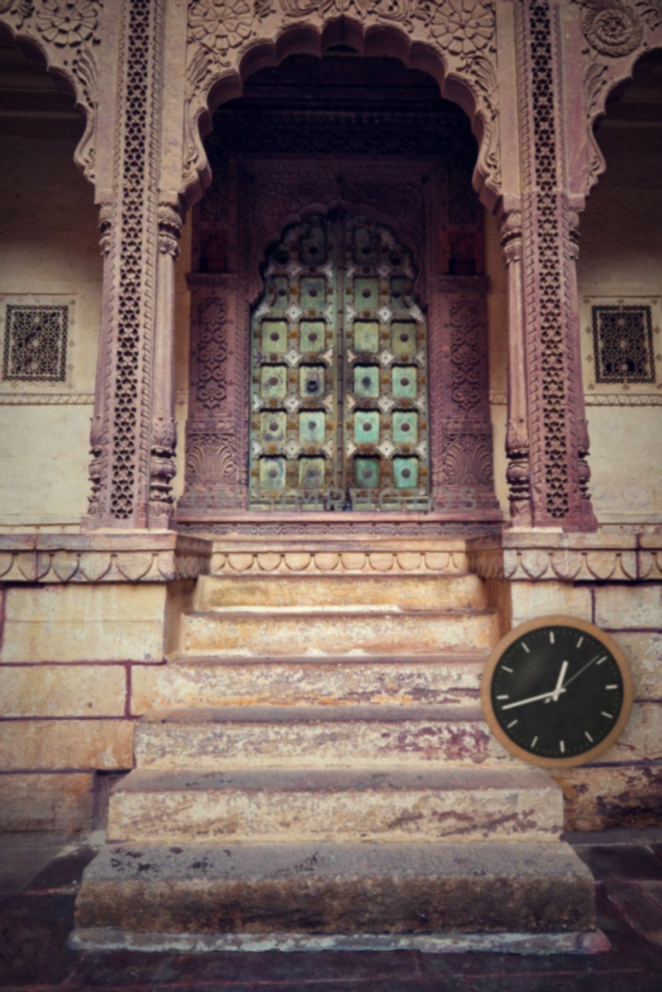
12h43m09s
